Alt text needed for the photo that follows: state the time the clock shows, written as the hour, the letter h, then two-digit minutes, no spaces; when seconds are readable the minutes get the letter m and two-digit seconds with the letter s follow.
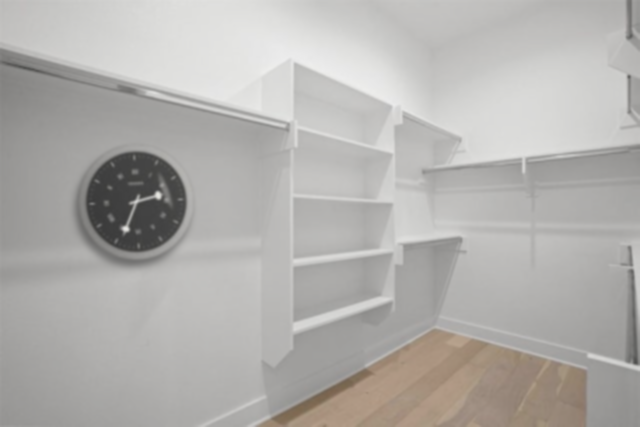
2h34
